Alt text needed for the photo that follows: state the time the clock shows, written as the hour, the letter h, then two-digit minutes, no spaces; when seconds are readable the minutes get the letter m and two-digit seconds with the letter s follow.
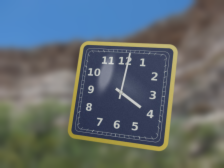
4h01
